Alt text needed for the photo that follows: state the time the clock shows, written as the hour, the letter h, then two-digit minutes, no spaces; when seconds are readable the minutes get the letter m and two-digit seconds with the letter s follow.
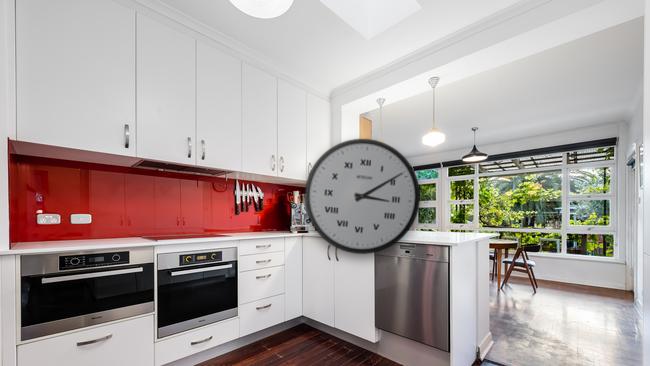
3h09
